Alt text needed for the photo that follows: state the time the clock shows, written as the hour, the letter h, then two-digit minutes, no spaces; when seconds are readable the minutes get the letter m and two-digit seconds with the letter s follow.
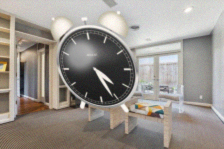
4h26
